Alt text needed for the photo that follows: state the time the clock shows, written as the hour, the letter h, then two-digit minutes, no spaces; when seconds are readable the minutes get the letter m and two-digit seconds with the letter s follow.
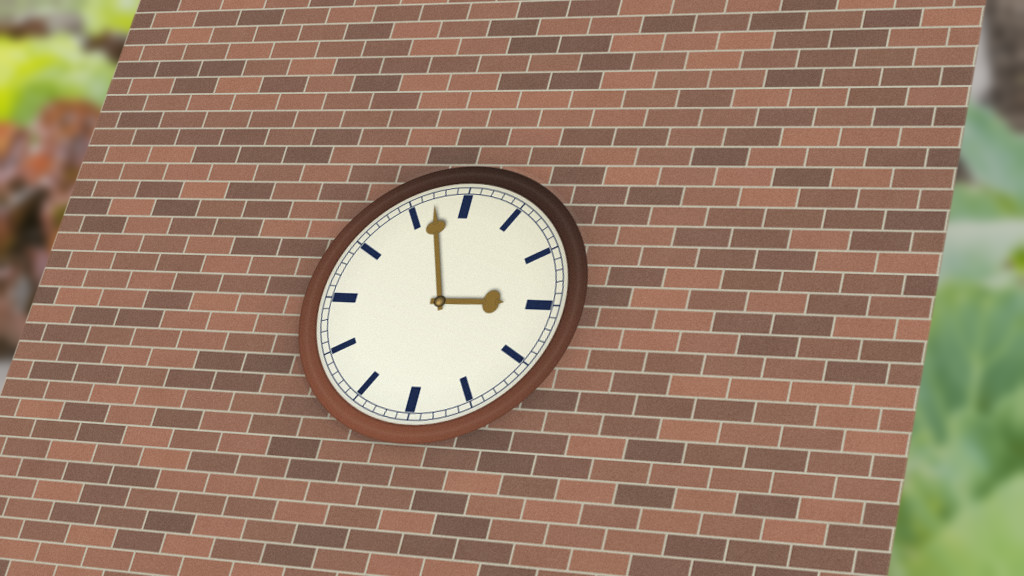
2h57
